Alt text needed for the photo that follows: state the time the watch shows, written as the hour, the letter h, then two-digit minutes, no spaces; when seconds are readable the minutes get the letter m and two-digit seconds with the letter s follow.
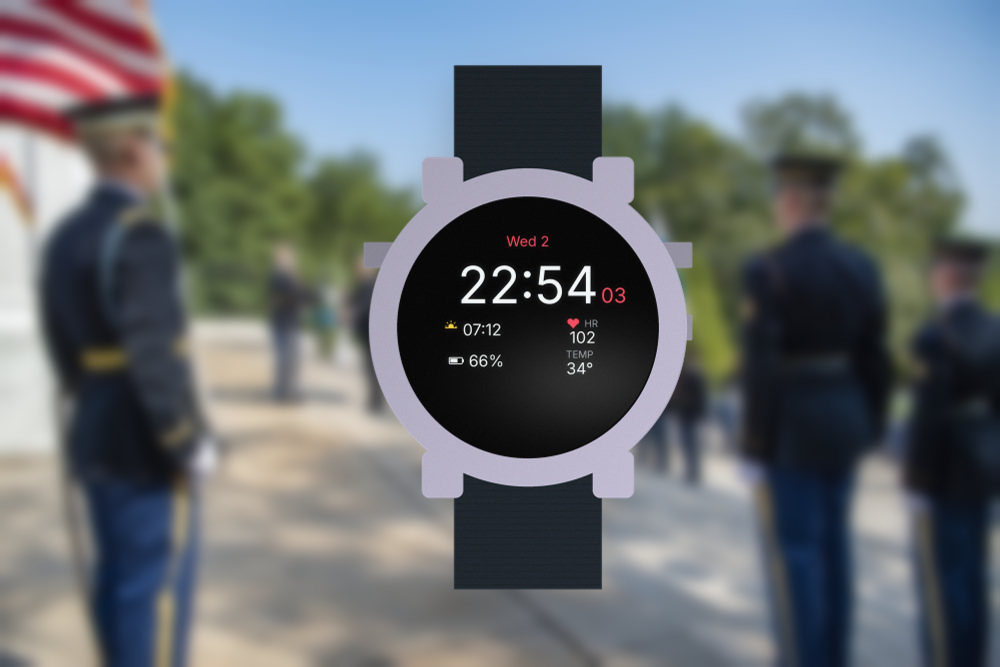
22h54m03s
